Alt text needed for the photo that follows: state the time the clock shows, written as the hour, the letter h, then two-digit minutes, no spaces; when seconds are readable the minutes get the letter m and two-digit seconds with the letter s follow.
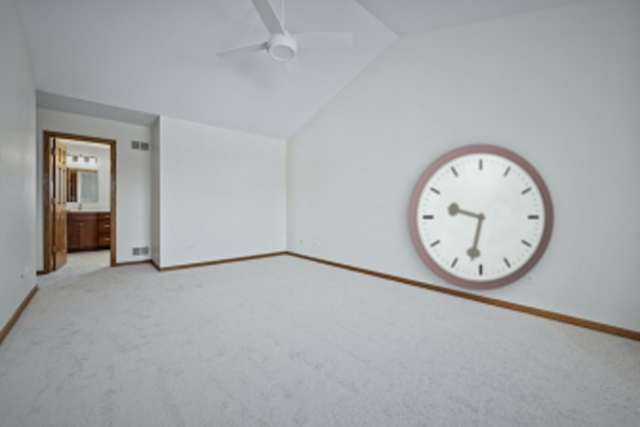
9h32
